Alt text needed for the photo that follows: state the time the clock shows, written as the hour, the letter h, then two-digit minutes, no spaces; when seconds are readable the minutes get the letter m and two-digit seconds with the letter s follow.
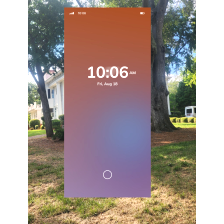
10h06
